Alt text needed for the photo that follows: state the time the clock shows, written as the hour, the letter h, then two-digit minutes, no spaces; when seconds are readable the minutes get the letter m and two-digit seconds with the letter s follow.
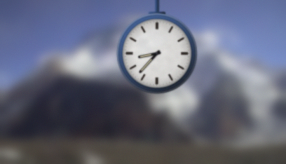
8h37
